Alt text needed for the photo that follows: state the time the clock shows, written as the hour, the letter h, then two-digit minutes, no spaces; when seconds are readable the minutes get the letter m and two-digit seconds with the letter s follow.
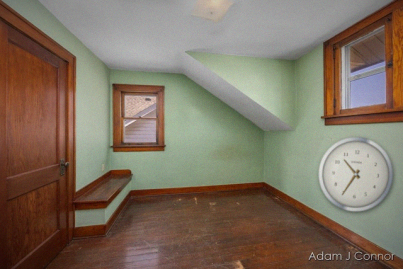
10h35
